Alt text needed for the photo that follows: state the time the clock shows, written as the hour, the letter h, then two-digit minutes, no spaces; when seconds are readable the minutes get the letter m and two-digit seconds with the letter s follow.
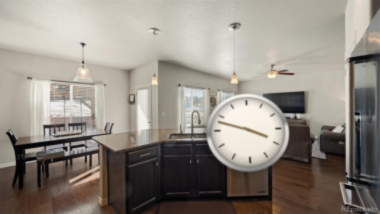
3h48
